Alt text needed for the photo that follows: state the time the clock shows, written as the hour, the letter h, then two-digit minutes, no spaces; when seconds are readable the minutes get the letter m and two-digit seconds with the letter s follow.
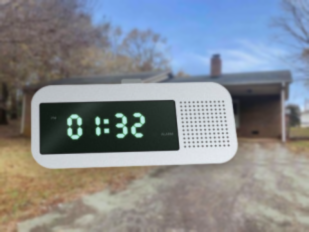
1h32
